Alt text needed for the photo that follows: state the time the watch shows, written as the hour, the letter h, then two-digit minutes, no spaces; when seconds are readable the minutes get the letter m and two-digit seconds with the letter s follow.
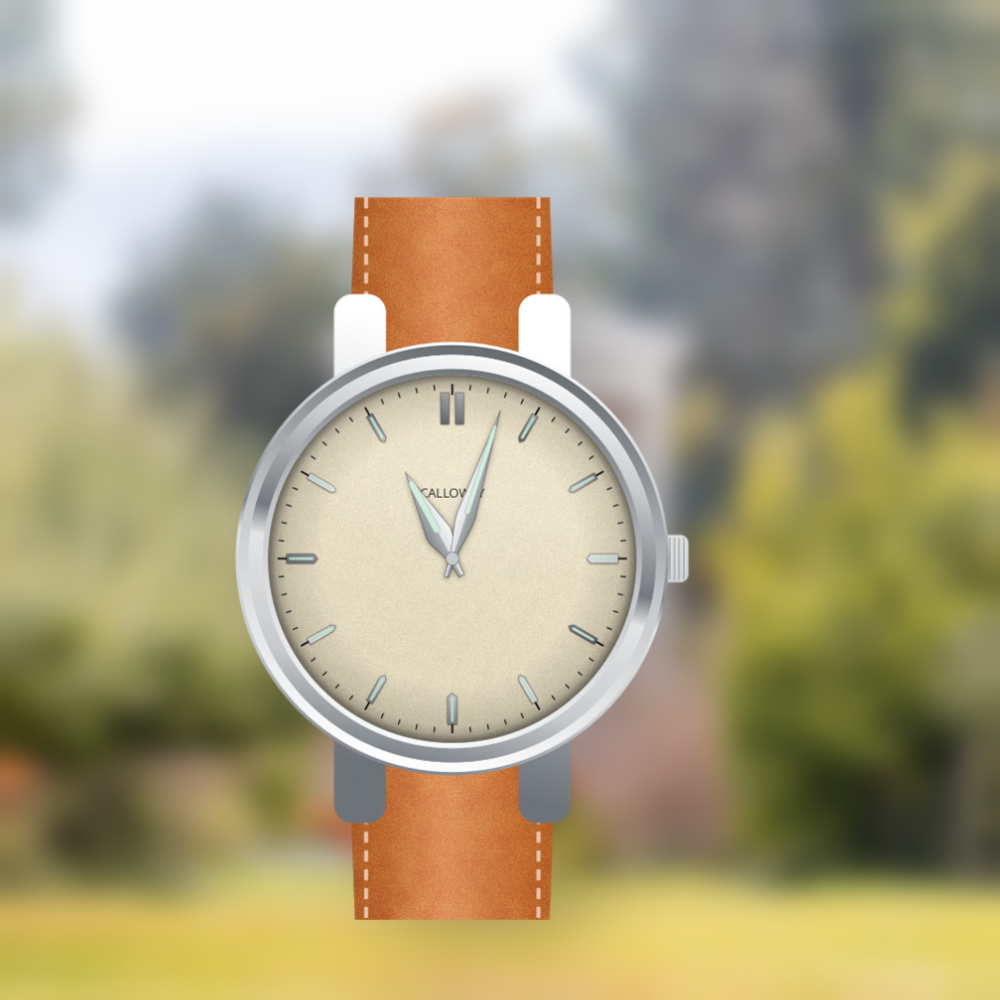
11h03
